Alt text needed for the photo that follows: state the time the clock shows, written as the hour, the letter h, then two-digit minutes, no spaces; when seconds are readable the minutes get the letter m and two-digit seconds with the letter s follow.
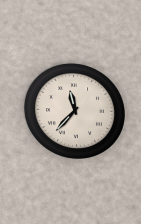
11h37
